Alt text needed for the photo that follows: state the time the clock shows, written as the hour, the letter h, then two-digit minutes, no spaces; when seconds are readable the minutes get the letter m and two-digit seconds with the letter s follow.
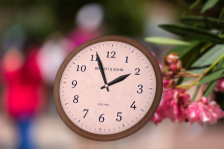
1h56
